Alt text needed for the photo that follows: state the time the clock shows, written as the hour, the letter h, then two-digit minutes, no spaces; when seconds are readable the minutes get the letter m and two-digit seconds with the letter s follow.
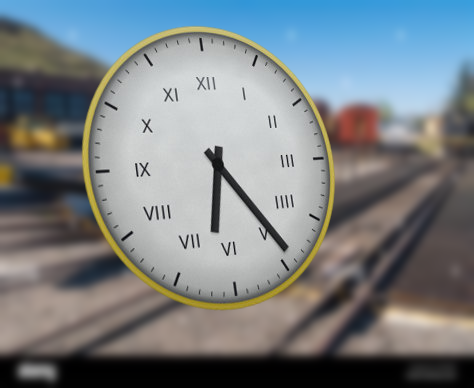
6h24
